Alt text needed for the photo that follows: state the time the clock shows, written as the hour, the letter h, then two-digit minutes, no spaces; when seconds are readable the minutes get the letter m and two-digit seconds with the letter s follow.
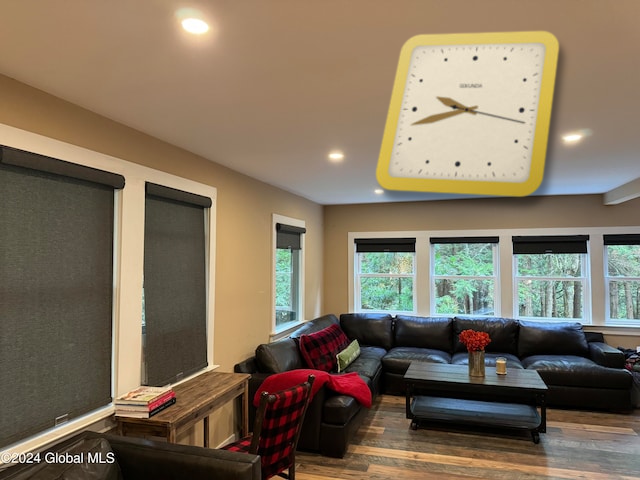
9h42m17s
